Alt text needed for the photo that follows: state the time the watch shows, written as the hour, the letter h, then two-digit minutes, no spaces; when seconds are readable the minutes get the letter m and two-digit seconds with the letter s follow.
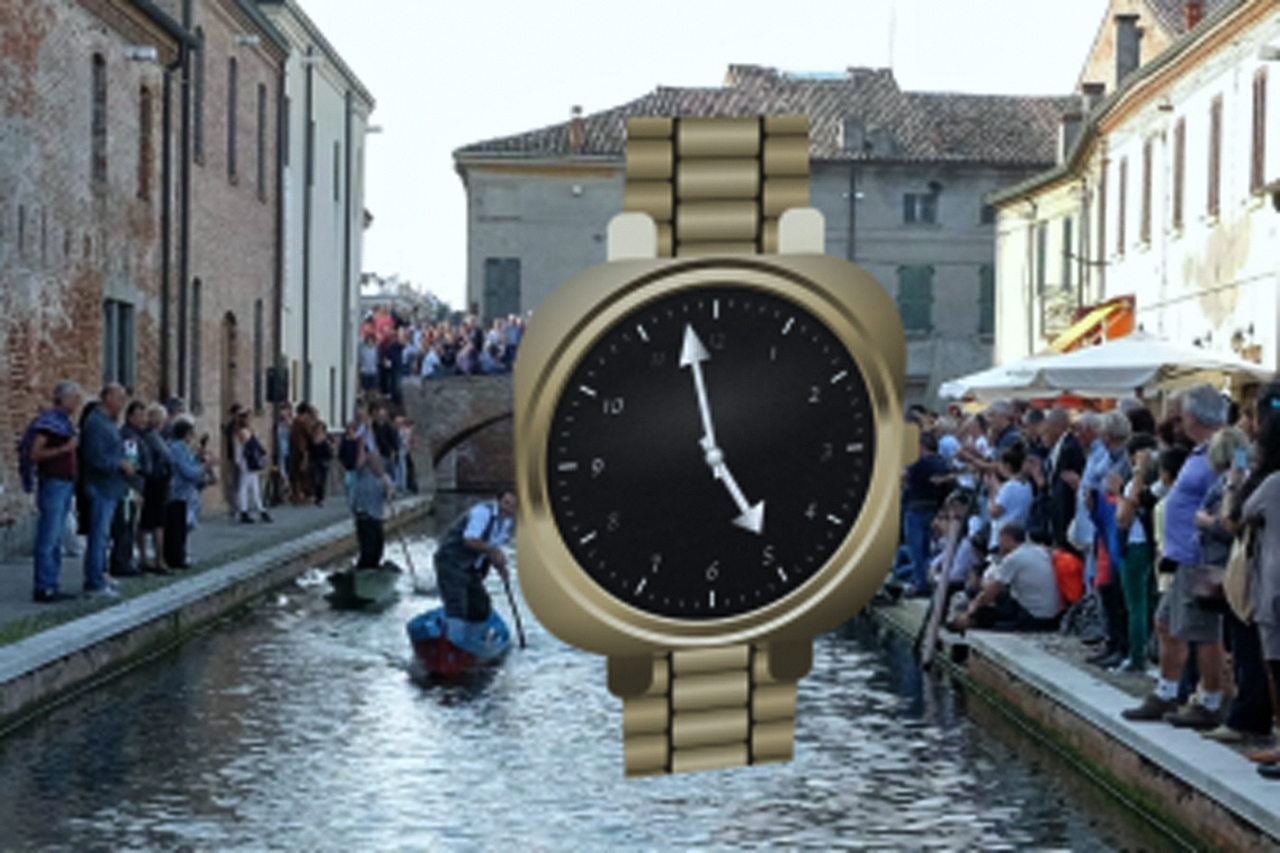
4h58
